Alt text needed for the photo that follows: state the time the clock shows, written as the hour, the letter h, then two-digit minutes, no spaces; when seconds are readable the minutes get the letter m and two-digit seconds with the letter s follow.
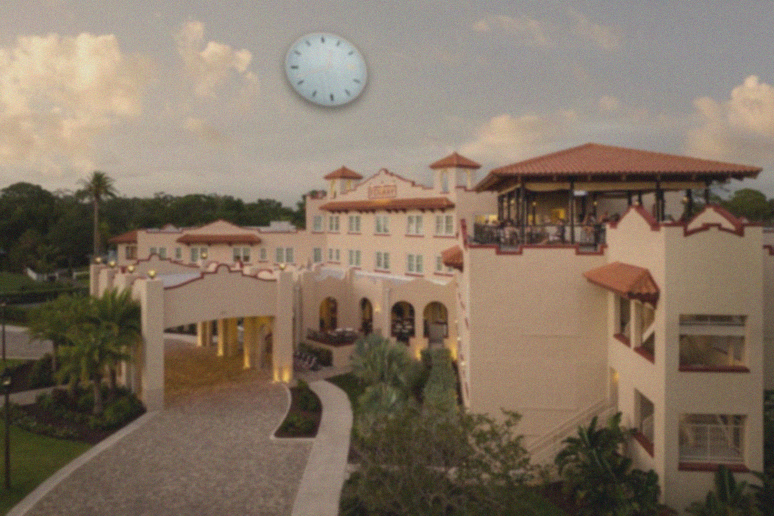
12h42
